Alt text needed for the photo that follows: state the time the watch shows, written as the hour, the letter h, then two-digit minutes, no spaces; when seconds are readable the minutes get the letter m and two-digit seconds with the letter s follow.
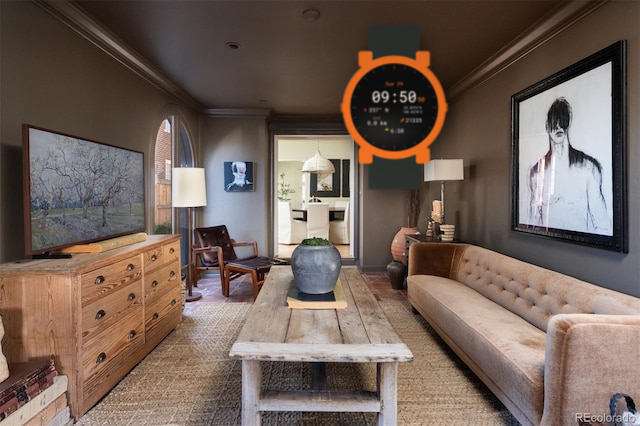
9h50
